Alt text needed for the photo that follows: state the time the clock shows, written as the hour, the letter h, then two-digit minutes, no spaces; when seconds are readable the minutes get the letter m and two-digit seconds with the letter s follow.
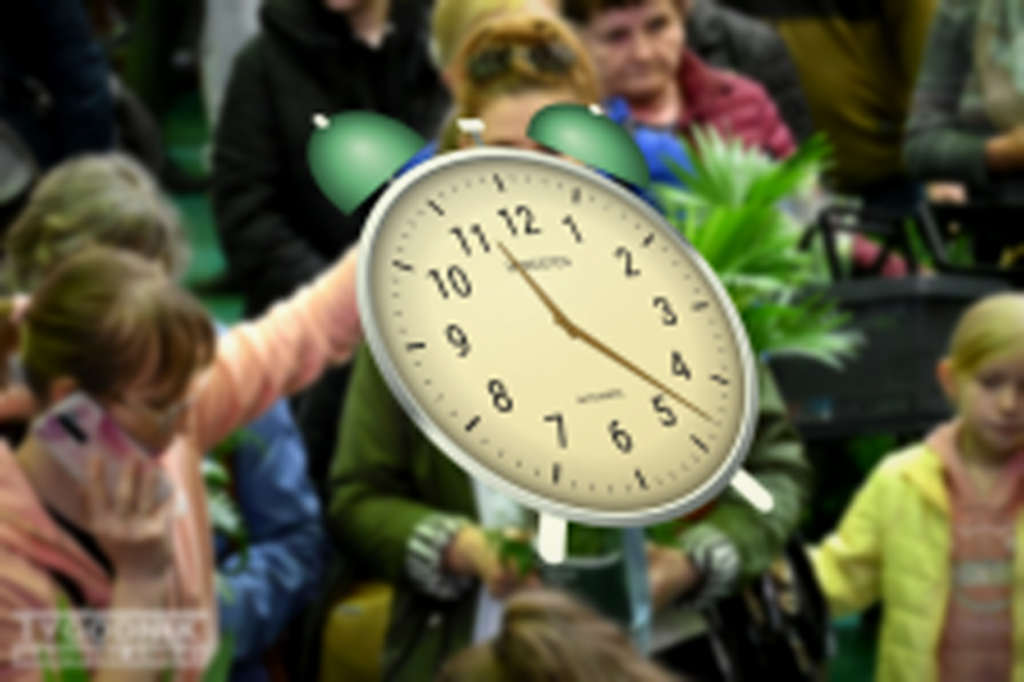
11h23
